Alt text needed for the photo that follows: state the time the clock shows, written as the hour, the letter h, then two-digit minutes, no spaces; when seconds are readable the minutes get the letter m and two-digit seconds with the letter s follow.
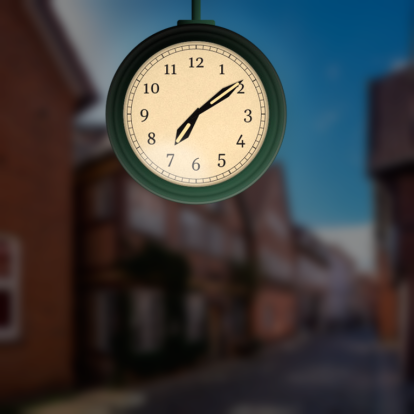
7h09
